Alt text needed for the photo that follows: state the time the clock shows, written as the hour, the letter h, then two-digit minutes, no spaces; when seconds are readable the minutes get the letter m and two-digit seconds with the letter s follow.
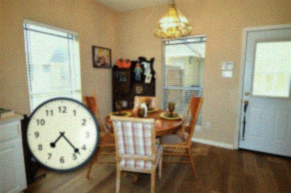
7h23
